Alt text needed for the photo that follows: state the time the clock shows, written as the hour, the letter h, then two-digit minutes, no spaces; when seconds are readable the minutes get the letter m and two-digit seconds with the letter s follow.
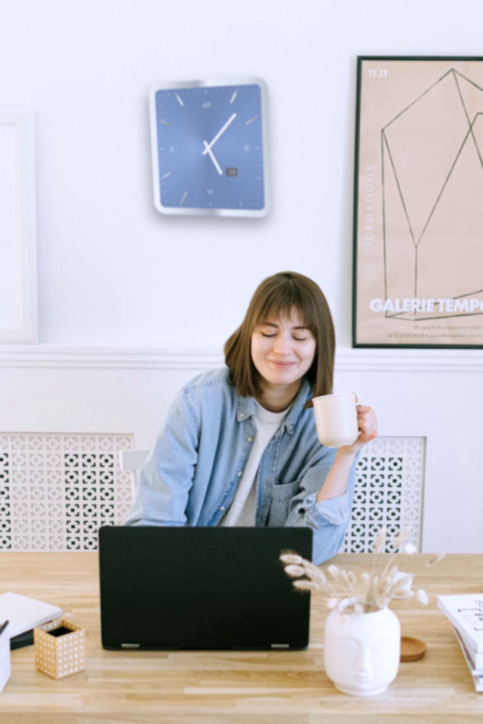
5h07
